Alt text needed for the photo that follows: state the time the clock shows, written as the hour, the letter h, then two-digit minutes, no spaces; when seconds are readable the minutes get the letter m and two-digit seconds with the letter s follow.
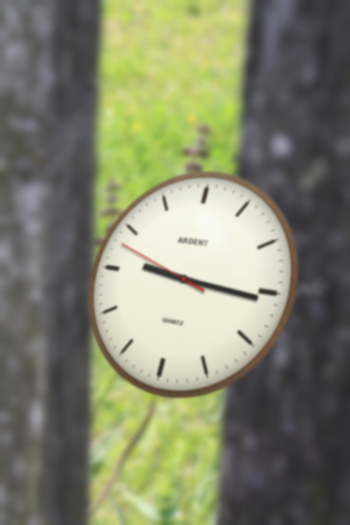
9h15m48s
